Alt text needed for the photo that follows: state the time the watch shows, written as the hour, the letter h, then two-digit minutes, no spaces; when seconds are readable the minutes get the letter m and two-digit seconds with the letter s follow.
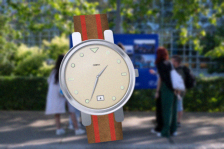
1h34
